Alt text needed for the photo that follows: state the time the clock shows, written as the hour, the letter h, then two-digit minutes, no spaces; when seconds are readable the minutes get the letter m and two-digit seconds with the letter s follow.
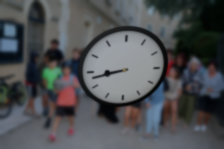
8h43
